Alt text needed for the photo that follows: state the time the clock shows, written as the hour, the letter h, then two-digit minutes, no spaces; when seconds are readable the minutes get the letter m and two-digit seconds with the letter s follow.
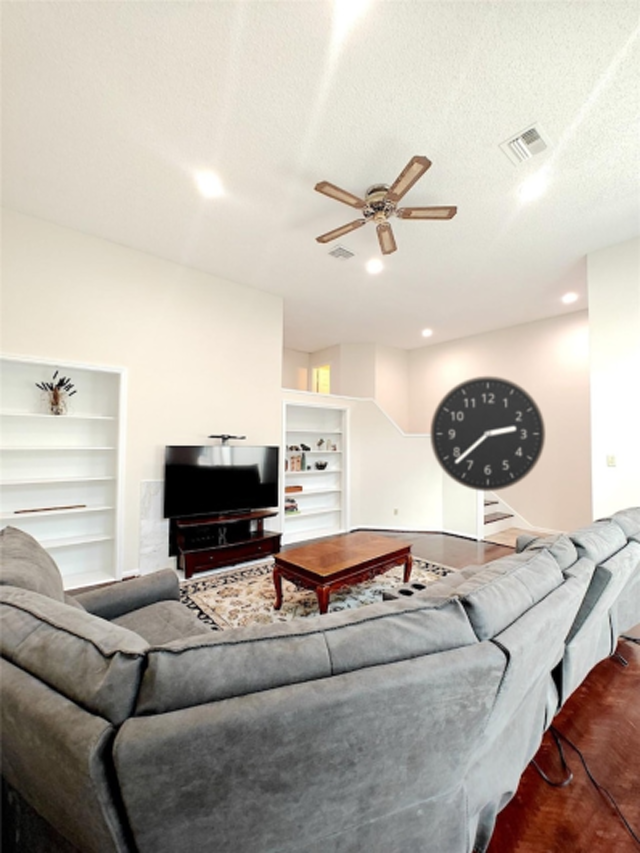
2h38
